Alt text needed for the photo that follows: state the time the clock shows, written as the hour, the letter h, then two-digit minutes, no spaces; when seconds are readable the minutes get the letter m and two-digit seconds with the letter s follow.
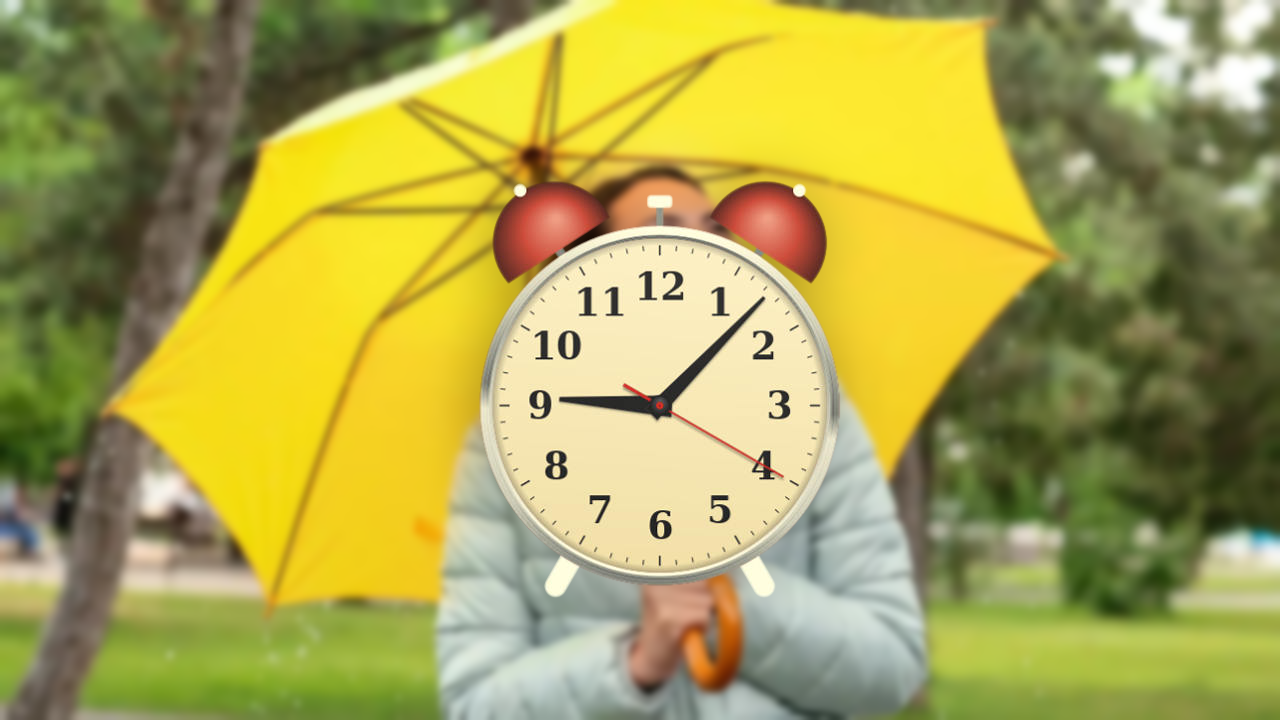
9h07m20s
